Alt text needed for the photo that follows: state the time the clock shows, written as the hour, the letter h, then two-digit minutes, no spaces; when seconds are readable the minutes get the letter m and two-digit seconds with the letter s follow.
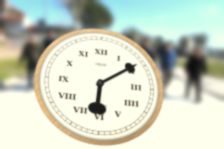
6h09
